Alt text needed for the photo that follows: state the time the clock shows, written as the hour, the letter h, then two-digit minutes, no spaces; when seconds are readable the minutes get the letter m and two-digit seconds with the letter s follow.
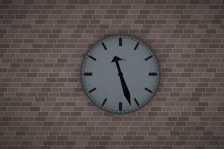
11h27
